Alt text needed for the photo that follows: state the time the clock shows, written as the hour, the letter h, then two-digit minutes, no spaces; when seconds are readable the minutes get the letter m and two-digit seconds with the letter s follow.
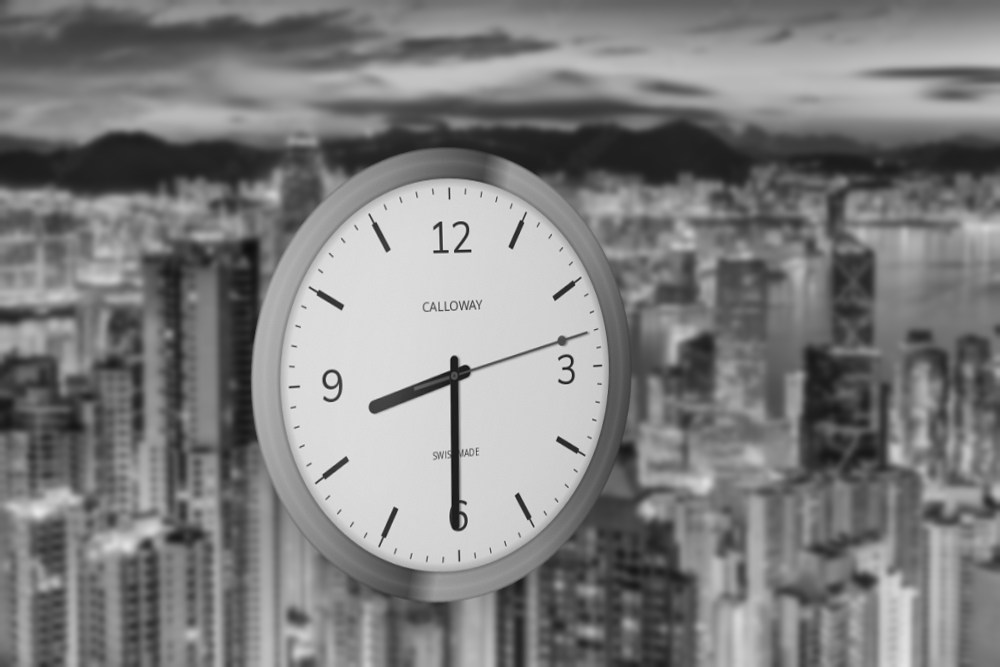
8h30m13s
